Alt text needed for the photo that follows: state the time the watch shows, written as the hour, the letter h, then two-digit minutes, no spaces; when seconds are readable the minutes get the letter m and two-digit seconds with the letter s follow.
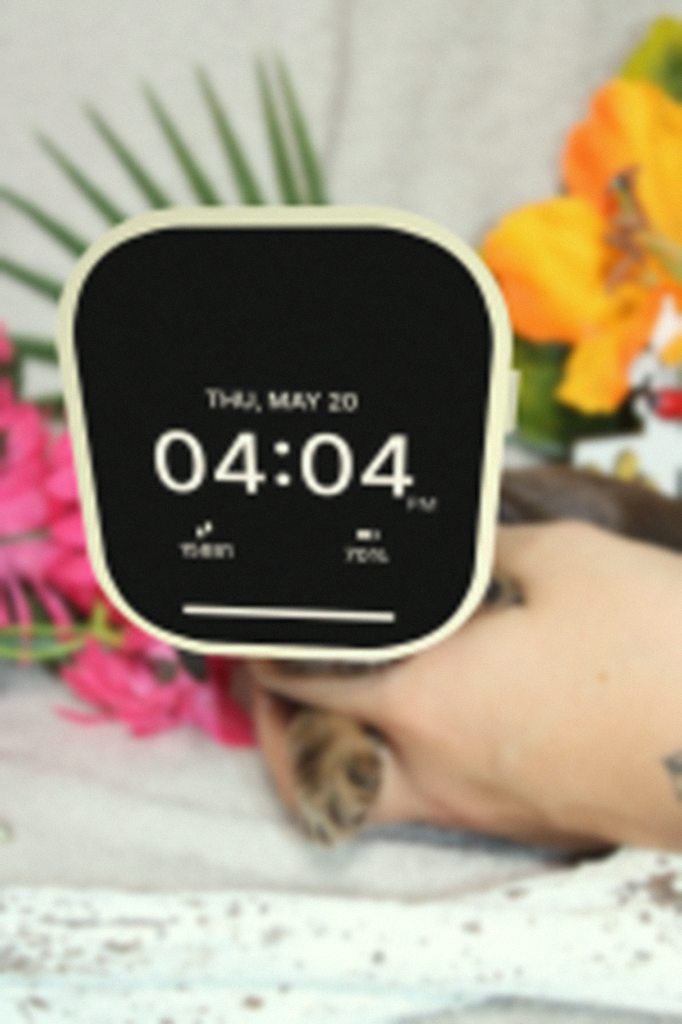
4h04
